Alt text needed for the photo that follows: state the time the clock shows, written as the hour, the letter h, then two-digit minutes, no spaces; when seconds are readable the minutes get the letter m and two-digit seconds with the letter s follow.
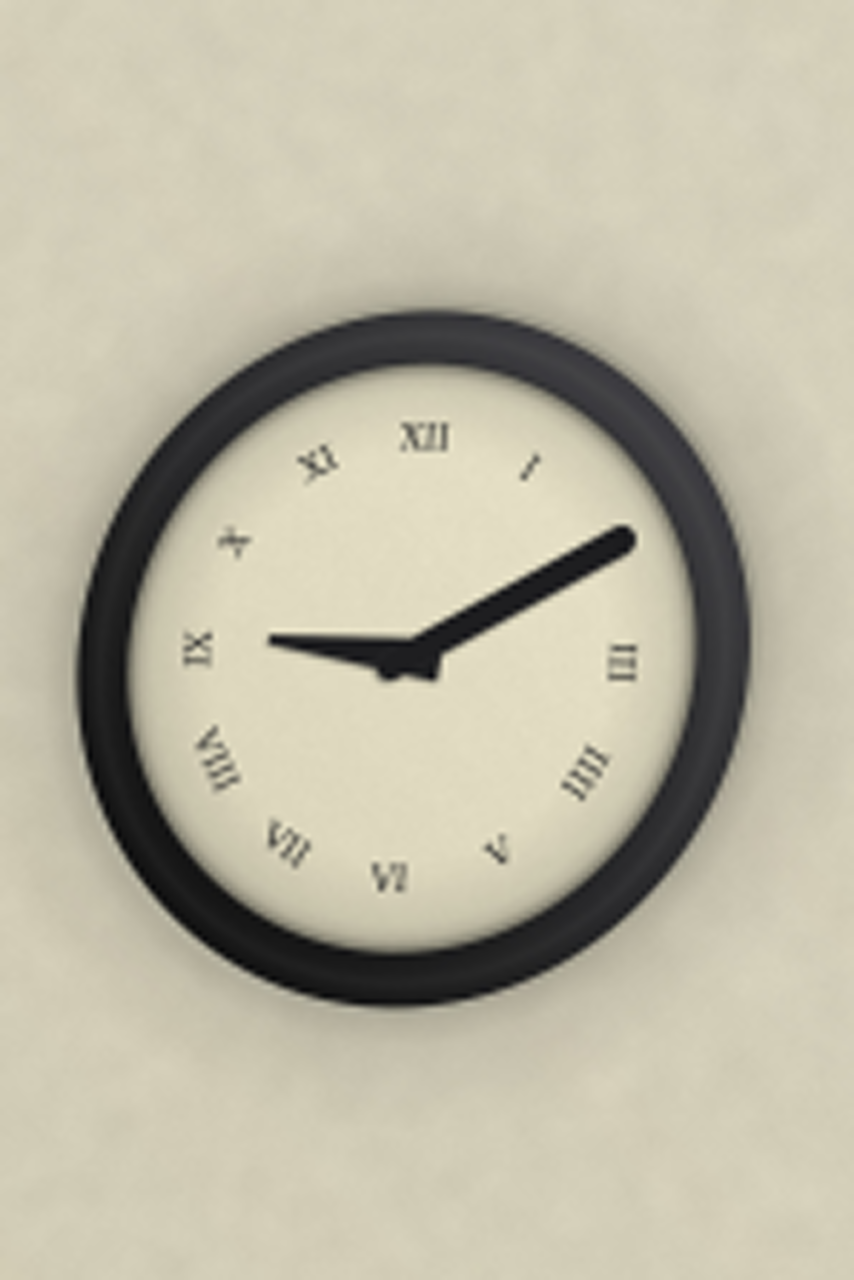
9h10
